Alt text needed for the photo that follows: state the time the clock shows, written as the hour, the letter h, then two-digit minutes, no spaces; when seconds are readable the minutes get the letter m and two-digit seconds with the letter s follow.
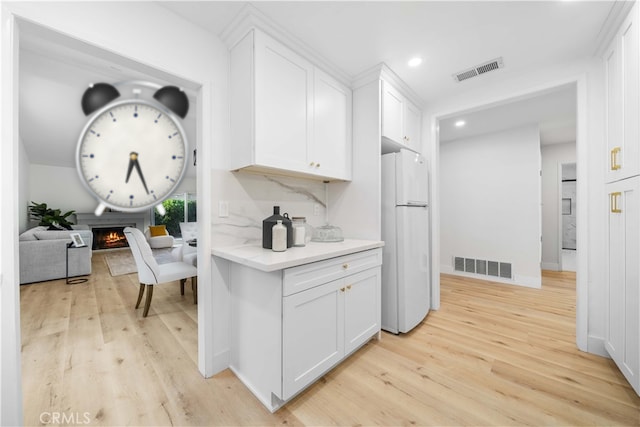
6h26
